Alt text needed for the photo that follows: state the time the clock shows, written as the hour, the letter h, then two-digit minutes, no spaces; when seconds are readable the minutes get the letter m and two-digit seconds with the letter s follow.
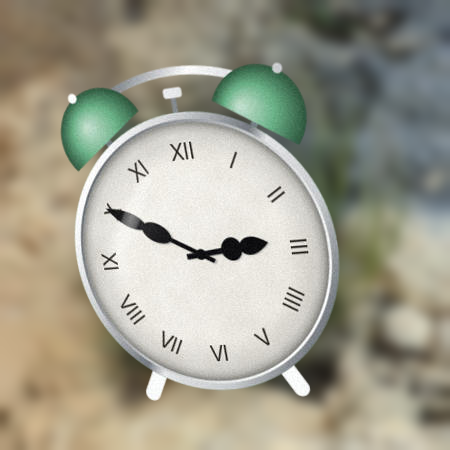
2h50
